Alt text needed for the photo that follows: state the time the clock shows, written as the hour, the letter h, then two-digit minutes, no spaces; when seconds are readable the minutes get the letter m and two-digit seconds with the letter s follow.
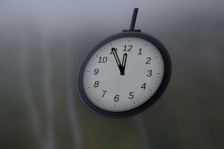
11h55
